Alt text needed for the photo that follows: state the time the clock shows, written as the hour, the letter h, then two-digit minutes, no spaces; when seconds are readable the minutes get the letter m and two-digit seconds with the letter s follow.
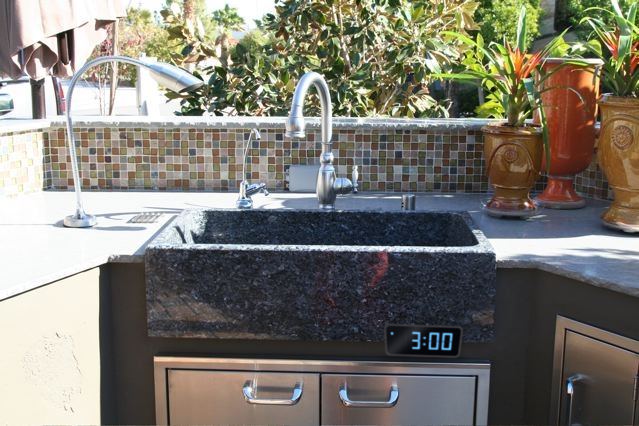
3h00
